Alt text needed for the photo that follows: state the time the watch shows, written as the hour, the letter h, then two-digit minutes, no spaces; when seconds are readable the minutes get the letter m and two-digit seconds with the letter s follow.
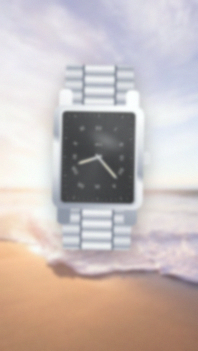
8h23
